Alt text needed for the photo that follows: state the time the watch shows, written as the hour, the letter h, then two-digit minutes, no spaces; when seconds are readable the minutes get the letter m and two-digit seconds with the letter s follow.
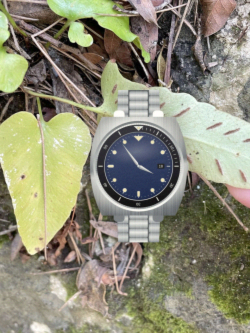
3h54
